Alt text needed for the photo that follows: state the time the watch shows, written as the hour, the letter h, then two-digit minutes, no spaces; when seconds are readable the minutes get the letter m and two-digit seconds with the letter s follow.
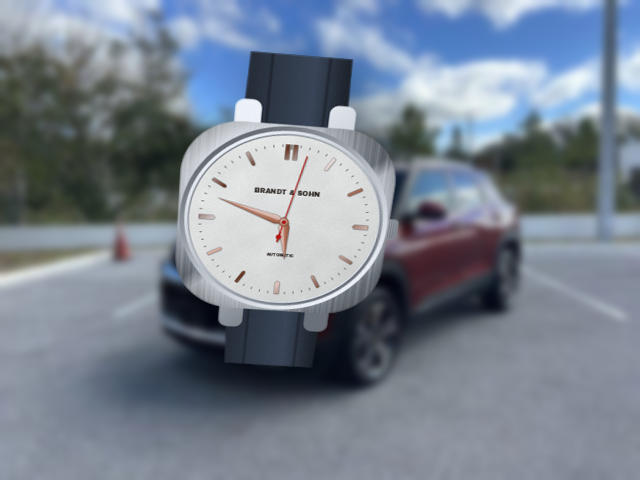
5h48m02s
